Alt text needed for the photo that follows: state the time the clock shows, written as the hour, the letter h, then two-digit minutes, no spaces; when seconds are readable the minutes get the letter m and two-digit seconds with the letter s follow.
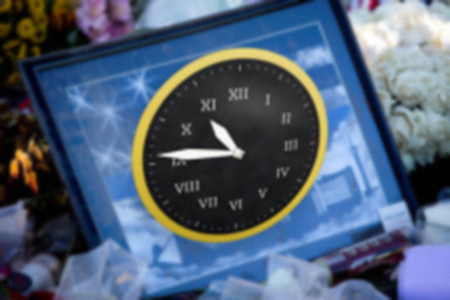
10h46
